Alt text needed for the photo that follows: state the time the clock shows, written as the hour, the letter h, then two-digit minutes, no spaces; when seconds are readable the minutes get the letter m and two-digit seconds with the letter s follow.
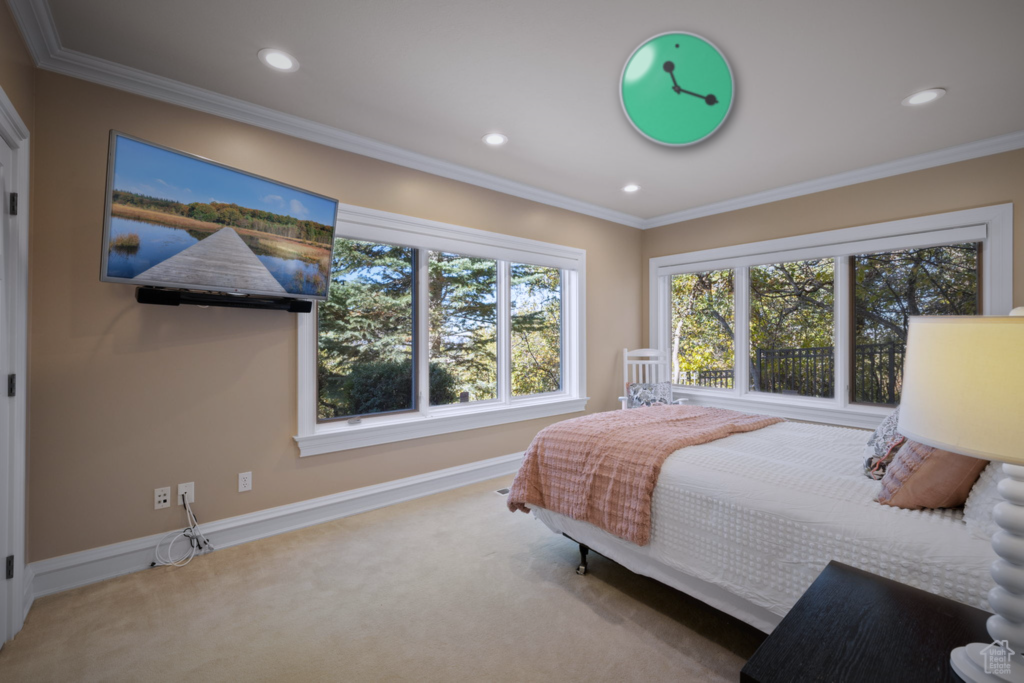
11h18
